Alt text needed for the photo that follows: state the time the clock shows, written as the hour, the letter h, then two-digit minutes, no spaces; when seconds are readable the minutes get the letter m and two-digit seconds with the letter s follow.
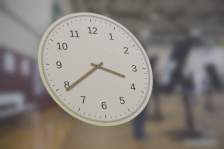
3h39
